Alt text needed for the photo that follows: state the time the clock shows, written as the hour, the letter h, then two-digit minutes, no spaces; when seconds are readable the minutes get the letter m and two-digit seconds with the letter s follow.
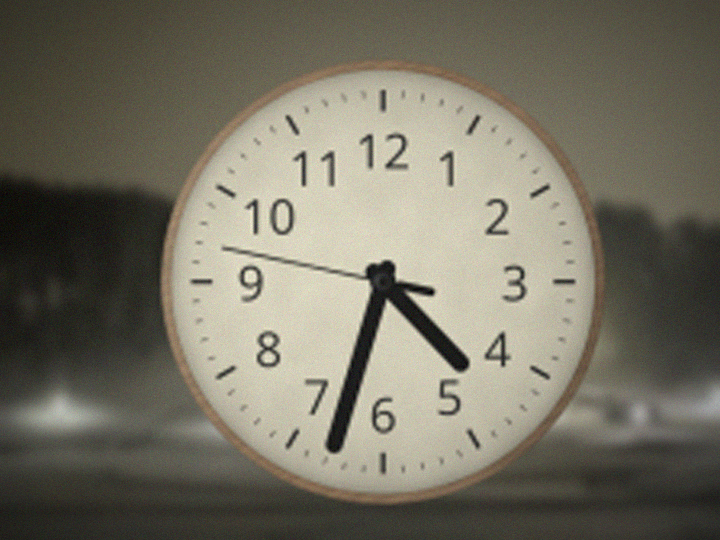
4h32m47s
